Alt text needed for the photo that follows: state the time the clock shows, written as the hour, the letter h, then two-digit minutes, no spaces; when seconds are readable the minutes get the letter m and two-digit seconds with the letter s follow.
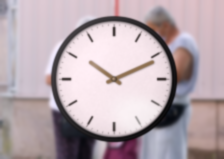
10h11
